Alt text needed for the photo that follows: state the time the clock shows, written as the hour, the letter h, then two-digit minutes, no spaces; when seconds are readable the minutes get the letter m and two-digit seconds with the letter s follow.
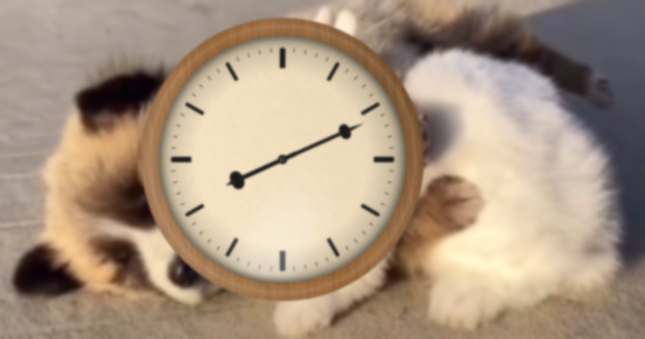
8h11
